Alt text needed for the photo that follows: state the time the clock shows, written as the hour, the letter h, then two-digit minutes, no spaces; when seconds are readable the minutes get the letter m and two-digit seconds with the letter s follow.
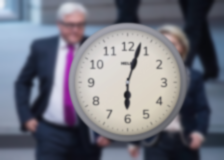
6h03
